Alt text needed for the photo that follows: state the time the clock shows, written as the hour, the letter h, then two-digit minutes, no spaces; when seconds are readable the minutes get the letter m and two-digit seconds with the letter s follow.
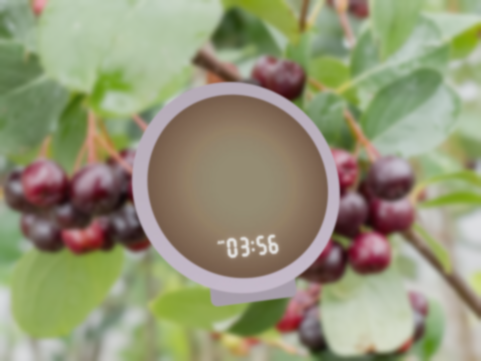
3h56
